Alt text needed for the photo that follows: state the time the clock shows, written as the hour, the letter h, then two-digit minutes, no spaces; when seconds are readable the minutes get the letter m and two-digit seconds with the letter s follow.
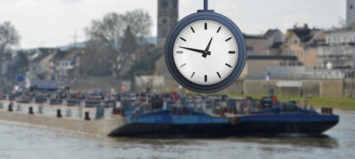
12h47
